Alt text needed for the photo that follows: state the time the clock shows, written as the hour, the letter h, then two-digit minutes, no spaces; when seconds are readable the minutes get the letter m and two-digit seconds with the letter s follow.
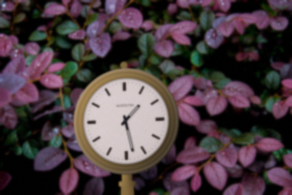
1h28
